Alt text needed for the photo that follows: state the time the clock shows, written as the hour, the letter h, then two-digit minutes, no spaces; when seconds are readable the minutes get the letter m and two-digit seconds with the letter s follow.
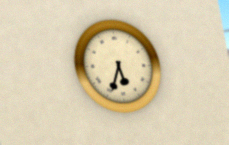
5h34
